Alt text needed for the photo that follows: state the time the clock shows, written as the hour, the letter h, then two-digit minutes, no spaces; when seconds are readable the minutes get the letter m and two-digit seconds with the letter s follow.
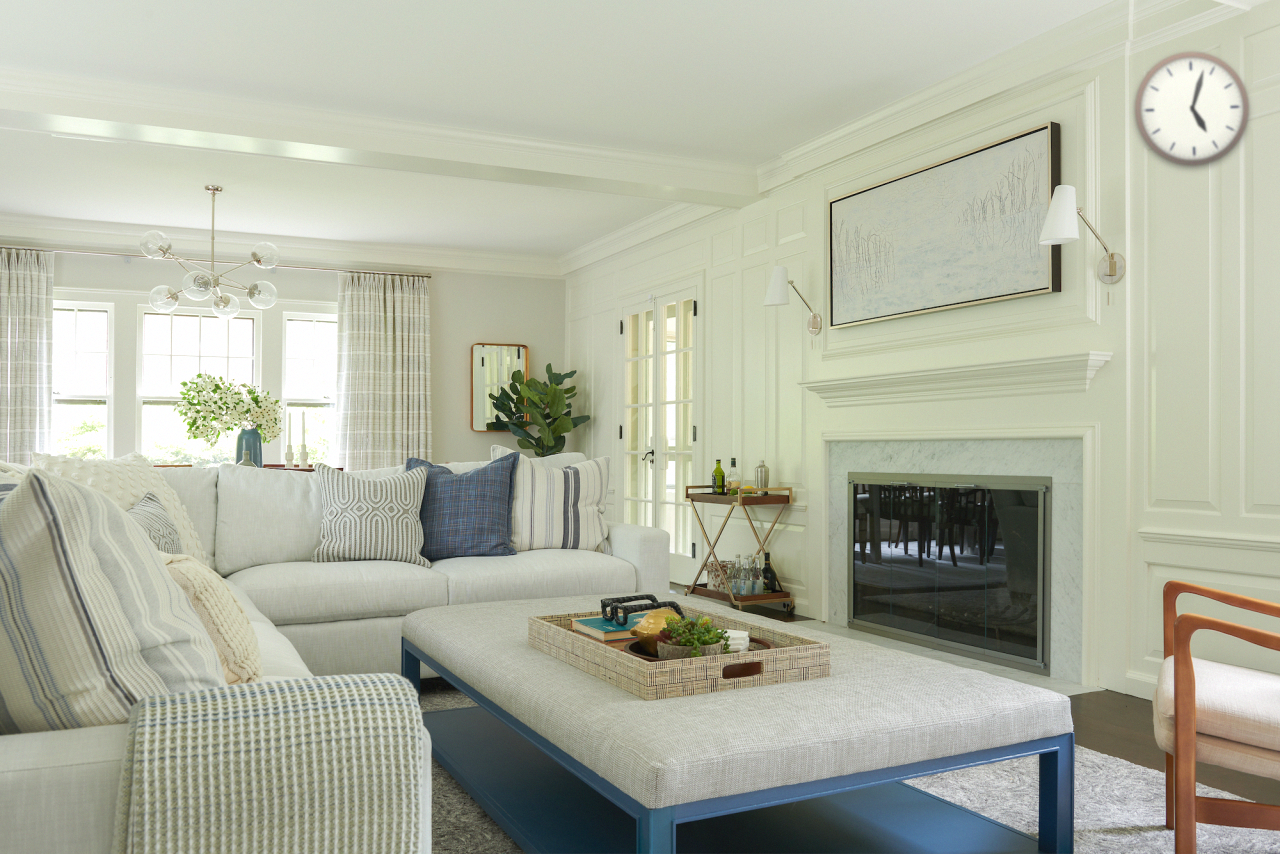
5h03
